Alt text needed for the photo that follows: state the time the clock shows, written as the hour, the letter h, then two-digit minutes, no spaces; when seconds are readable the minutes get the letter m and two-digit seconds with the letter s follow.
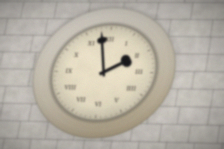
1h58
